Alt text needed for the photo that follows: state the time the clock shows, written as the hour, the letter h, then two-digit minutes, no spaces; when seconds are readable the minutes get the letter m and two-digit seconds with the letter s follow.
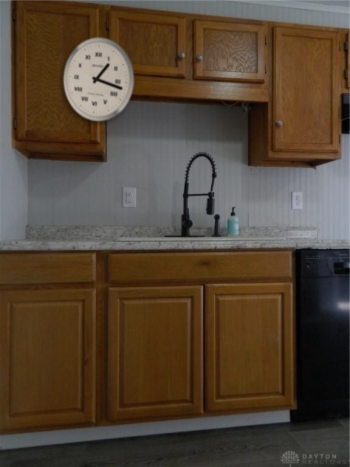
1h17
